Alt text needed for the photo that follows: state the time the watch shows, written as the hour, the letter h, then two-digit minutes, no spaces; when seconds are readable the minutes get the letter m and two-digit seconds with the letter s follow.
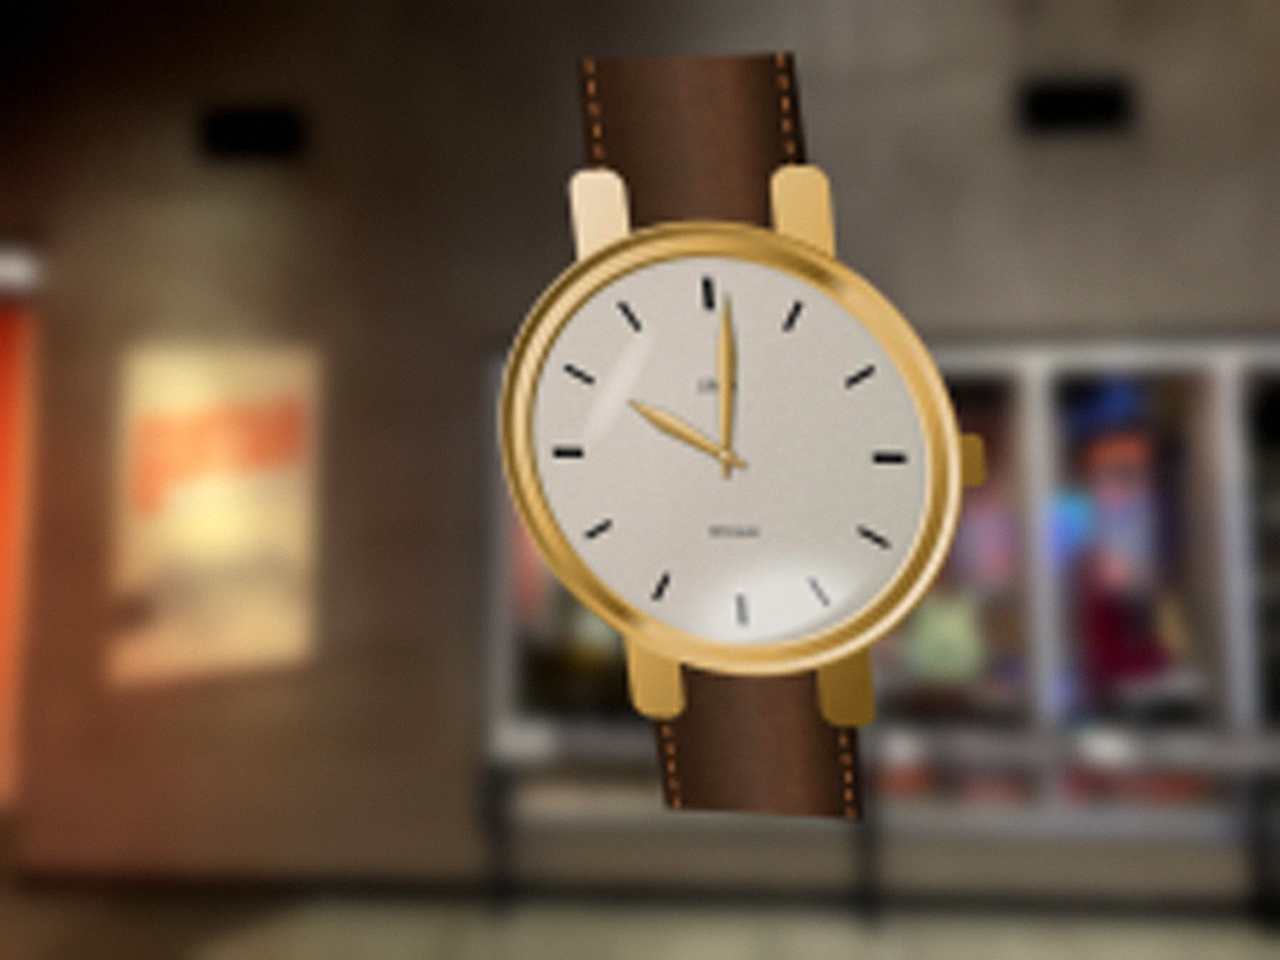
10h01
